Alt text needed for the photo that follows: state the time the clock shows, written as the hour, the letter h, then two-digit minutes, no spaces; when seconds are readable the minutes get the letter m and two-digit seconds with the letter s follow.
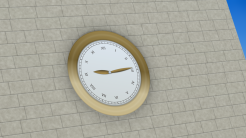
9h14
